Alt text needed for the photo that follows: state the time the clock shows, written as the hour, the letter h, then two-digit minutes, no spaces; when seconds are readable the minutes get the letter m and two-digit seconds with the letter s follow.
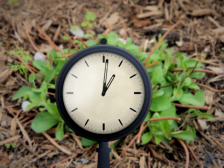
1h01
